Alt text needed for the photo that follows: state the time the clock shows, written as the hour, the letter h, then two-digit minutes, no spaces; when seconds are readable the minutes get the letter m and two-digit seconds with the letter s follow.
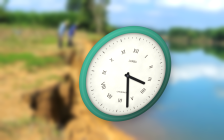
3h27
